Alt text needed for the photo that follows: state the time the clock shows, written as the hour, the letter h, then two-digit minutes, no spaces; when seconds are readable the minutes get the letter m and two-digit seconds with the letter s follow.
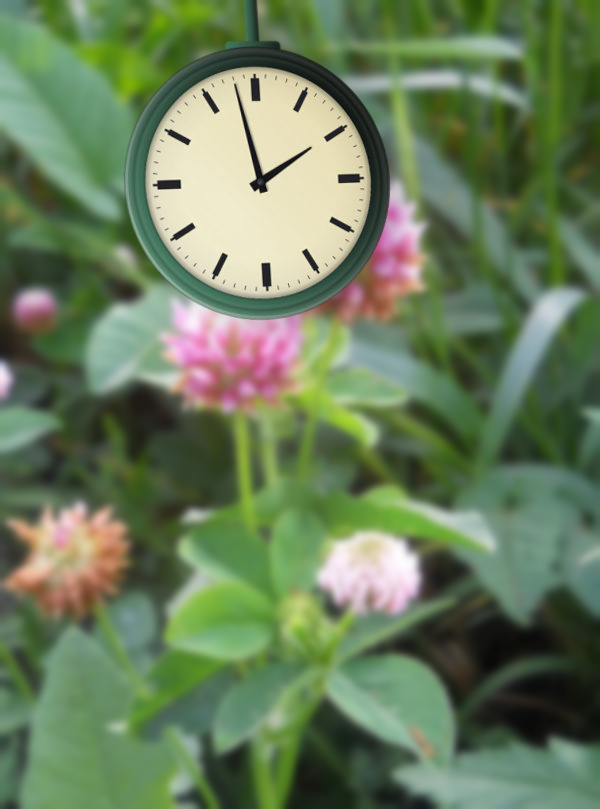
1h58
